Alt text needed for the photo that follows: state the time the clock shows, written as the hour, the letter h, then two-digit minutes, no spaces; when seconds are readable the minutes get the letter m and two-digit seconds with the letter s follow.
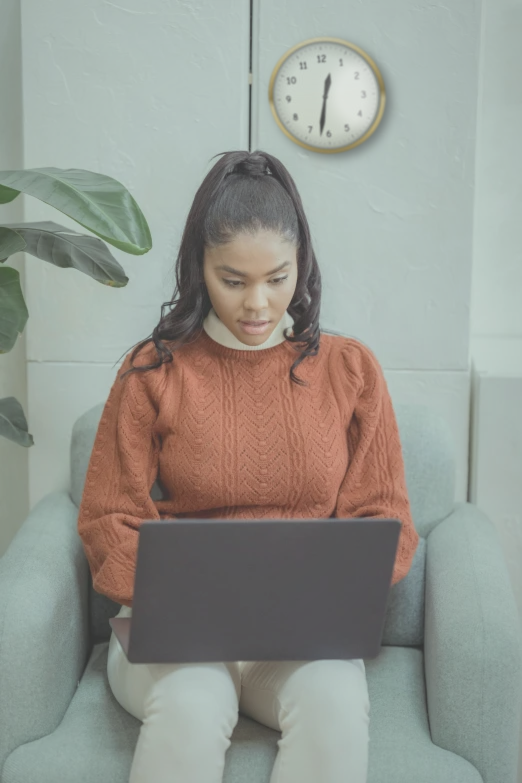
12h32
